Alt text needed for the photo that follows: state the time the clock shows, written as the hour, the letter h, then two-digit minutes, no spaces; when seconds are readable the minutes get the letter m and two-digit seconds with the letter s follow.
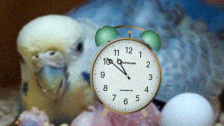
10h51
